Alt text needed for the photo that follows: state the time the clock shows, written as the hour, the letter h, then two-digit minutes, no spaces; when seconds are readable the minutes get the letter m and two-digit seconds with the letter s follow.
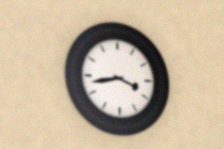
3h43
